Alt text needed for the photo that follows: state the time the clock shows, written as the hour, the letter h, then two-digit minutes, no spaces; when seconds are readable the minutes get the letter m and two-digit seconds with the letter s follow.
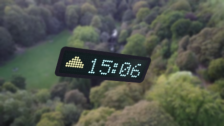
15h06
